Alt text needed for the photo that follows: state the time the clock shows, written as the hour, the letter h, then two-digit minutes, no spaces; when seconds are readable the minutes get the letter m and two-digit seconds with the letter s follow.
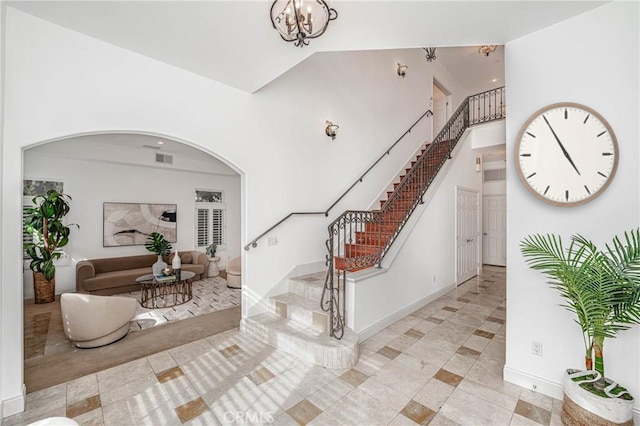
4h55
